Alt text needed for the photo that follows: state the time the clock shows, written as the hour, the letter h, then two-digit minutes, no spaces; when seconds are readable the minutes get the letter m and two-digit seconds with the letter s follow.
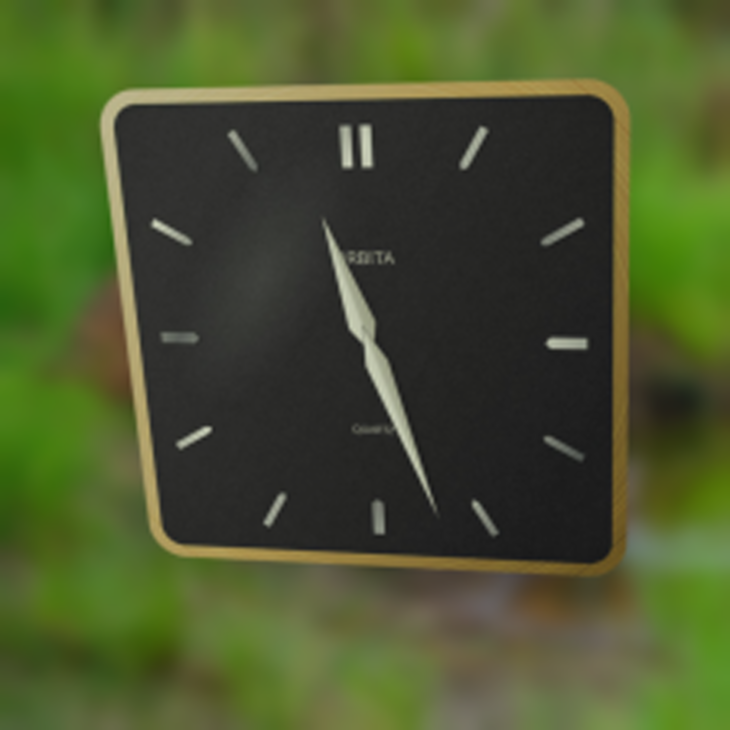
11h27
